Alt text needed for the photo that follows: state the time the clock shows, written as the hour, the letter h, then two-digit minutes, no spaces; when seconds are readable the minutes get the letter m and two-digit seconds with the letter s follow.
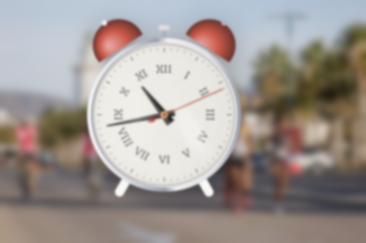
10h43m11s
